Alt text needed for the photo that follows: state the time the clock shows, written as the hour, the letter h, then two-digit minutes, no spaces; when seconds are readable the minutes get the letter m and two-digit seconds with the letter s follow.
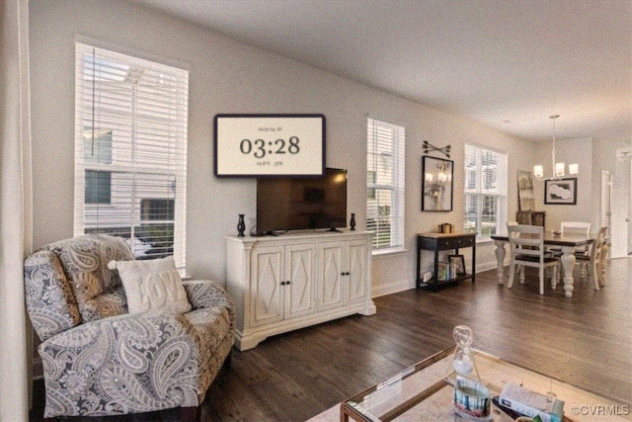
3h28
